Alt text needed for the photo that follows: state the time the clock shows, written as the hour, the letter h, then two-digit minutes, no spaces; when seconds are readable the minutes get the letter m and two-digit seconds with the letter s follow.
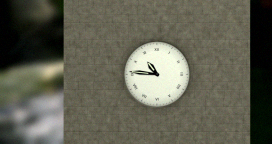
10h46
